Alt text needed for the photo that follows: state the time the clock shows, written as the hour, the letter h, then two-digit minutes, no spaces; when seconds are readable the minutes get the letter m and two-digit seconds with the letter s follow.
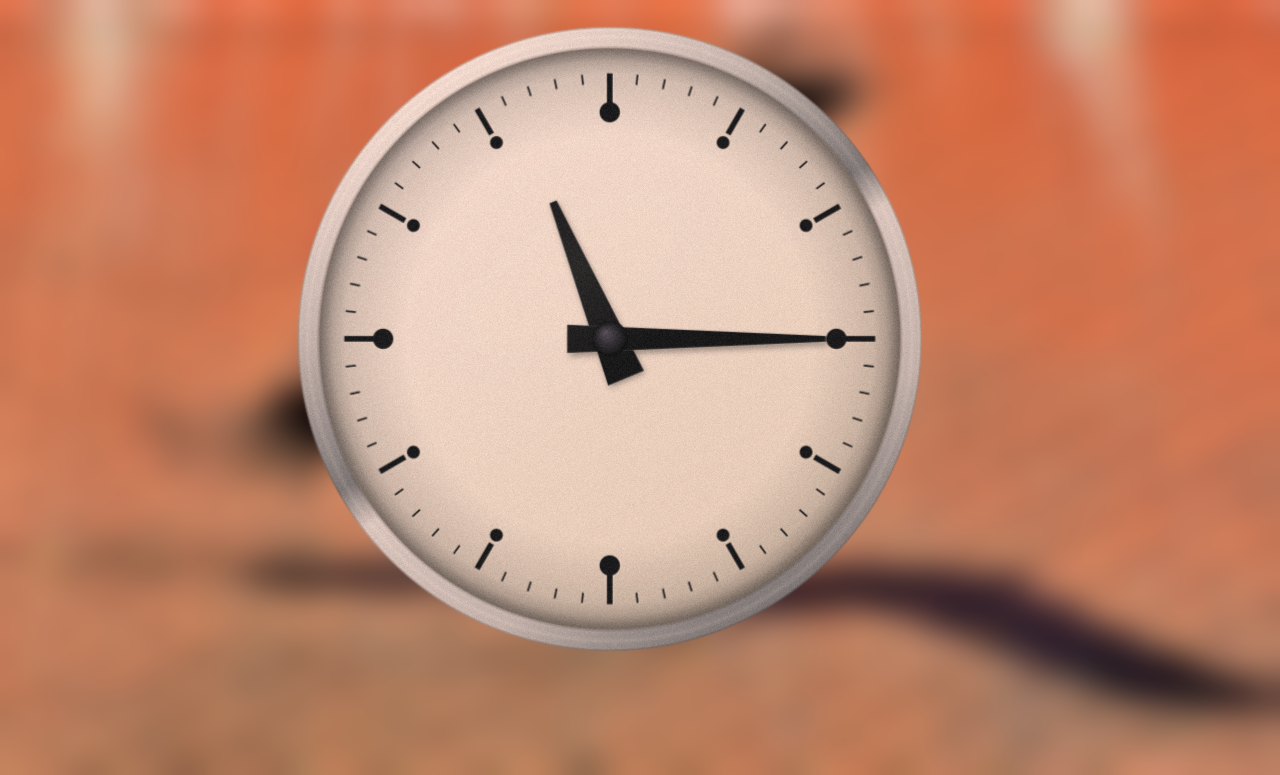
11h15
